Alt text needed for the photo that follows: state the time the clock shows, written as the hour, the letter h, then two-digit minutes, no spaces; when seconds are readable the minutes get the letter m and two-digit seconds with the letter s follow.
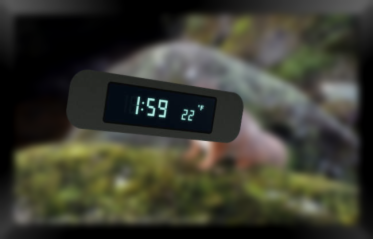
1h59
